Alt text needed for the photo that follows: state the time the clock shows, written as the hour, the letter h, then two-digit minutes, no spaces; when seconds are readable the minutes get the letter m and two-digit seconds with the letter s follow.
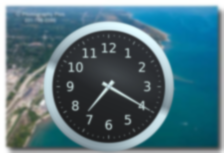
7h20
